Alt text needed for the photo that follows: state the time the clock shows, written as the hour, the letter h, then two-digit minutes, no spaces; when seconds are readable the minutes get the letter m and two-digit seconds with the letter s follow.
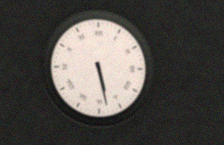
5h28
